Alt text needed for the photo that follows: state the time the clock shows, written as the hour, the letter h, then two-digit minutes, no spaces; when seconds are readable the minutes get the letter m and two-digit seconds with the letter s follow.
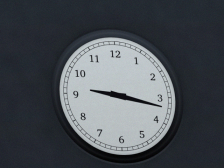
9h17
